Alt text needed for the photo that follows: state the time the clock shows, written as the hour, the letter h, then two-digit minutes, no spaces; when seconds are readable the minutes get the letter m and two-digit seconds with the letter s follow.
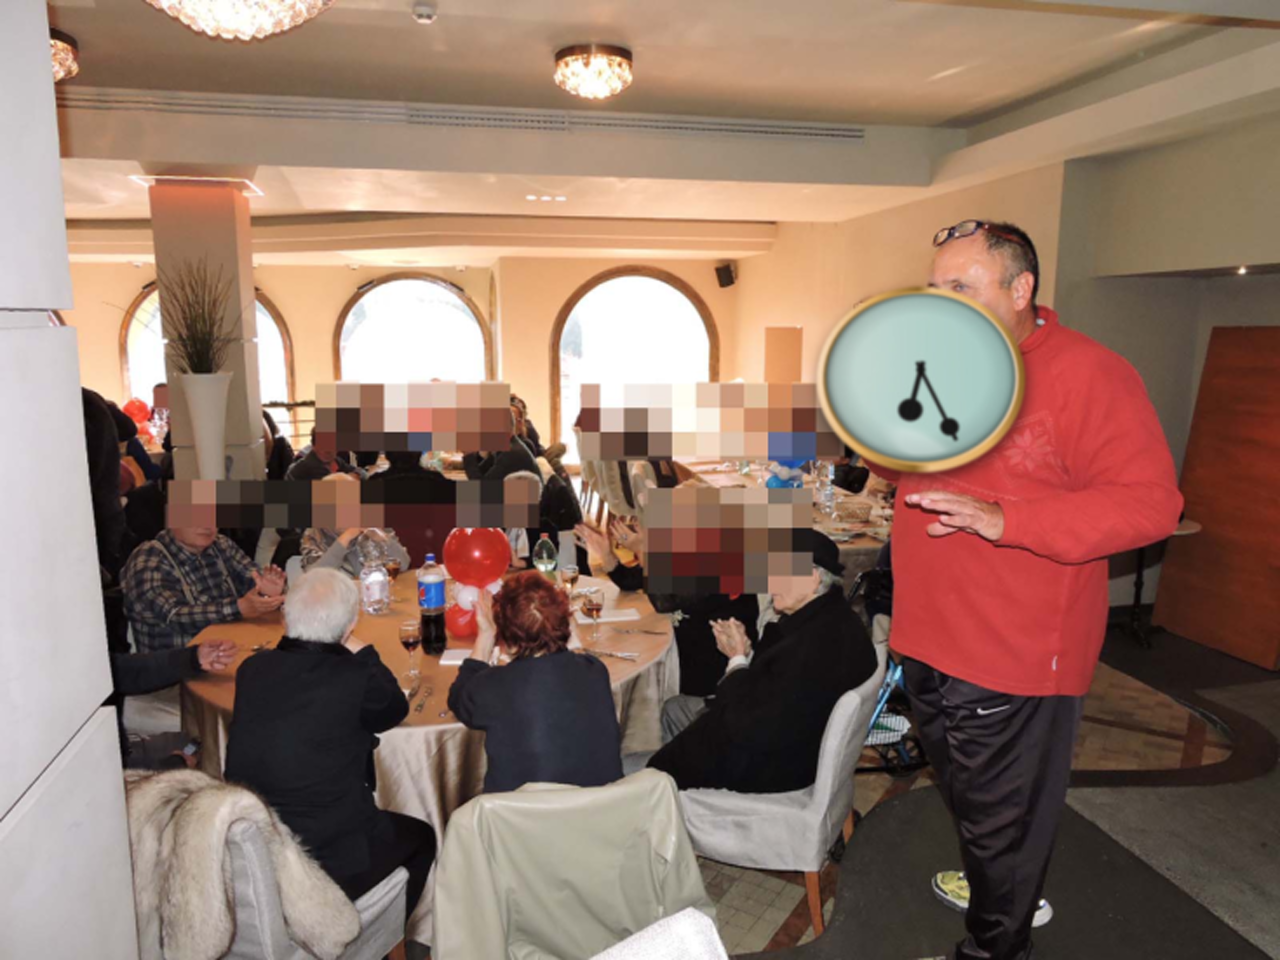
6h26
